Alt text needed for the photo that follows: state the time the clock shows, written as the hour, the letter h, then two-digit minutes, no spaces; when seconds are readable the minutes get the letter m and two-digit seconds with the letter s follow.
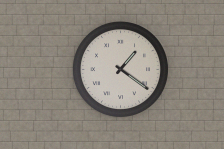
1h21
